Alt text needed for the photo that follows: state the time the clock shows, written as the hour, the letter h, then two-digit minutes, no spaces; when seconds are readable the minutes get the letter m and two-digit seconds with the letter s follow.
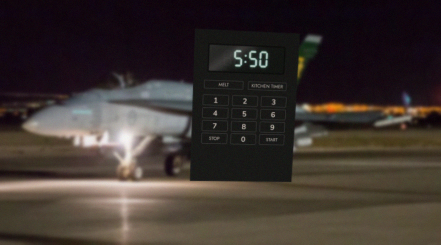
5h50
